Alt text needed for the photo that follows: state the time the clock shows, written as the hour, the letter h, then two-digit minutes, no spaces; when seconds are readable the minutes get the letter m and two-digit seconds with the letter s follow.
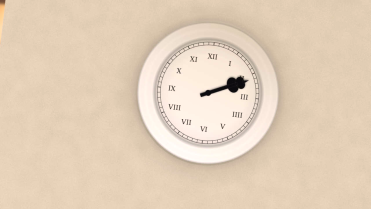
2h11
